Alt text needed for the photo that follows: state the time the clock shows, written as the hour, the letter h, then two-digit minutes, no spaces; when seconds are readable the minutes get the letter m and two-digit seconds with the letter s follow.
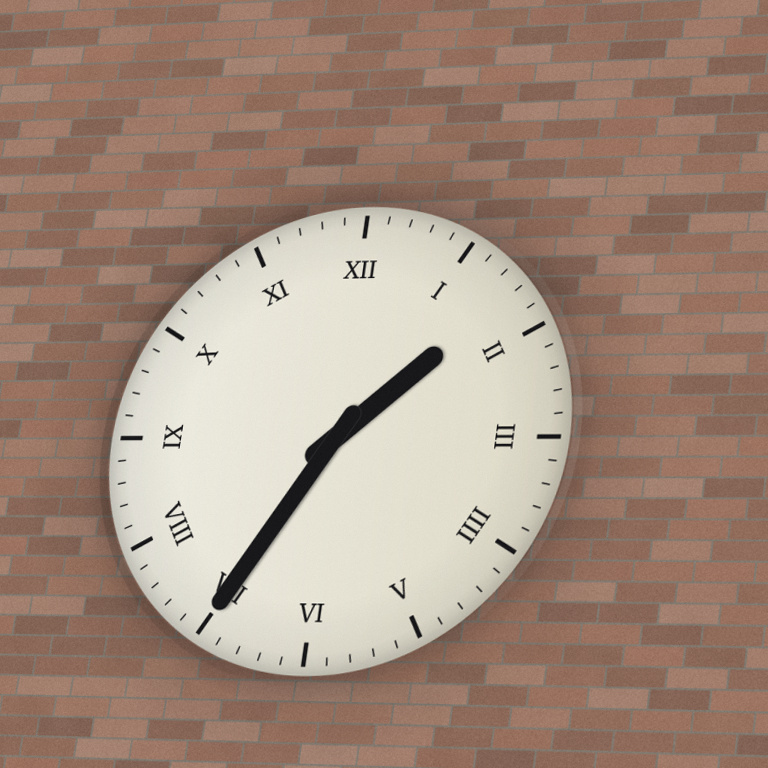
1h35
